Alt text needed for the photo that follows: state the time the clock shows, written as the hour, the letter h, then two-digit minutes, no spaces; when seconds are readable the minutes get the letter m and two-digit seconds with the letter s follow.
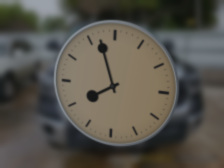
7h57
